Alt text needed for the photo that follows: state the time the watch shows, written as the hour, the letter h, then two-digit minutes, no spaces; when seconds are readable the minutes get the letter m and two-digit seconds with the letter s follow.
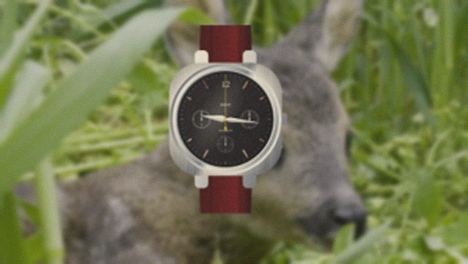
9h16
